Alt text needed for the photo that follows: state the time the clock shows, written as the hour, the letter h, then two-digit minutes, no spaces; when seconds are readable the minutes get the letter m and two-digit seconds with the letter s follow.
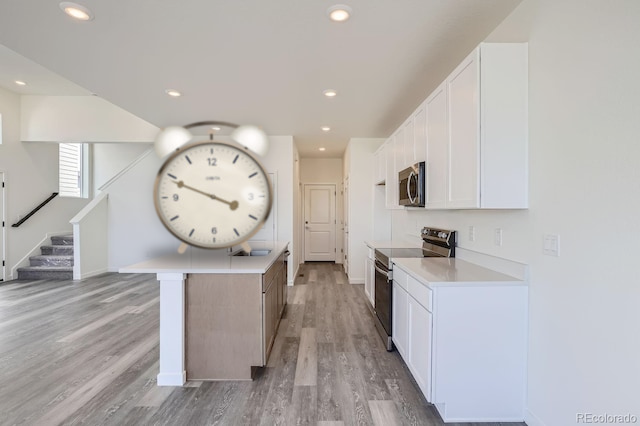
3h49
